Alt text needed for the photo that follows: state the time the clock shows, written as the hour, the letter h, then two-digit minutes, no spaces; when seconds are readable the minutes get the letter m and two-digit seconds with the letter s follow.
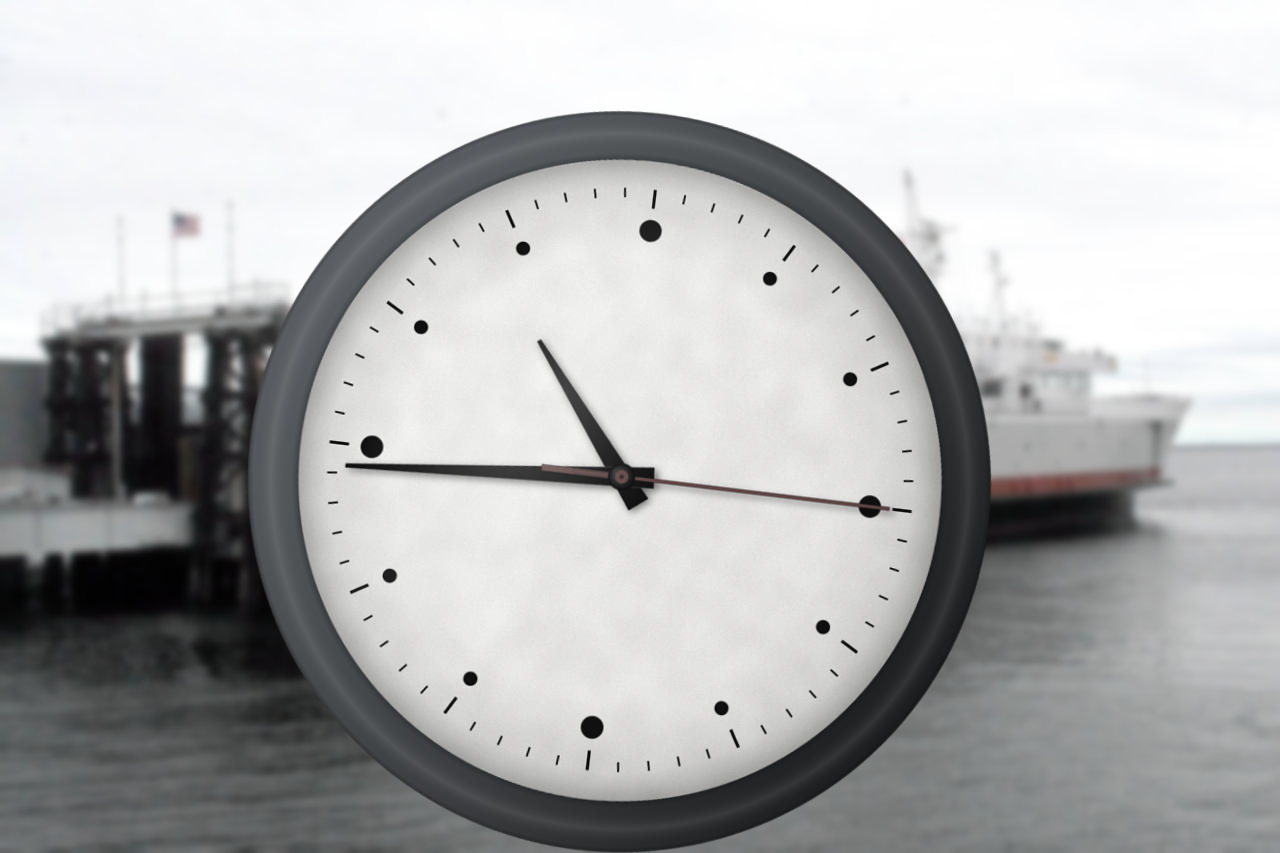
10h44m15s
